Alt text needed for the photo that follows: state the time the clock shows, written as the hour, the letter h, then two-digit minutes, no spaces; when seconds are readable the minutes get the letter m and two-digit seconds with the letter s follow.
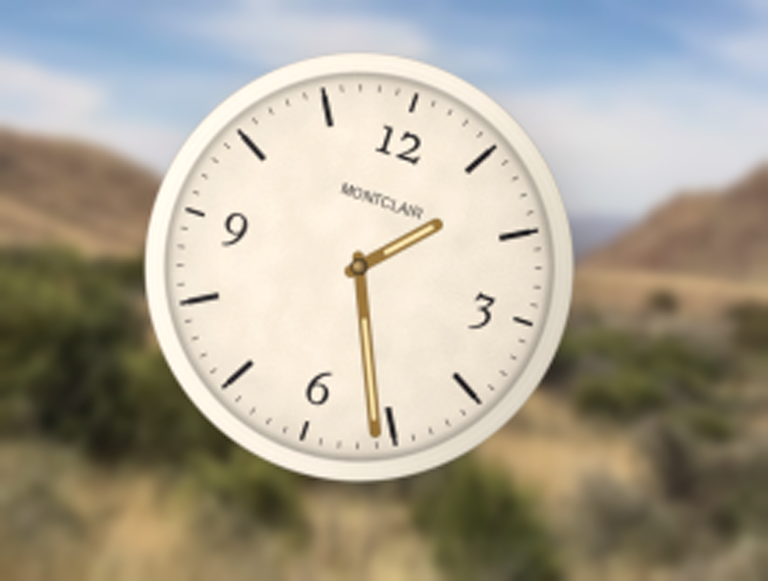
1h26
